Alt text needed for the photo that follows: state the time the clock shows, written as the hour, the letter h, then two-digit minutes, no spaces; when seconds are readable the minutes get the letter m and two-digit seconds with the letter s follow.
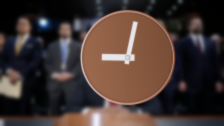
9h02
